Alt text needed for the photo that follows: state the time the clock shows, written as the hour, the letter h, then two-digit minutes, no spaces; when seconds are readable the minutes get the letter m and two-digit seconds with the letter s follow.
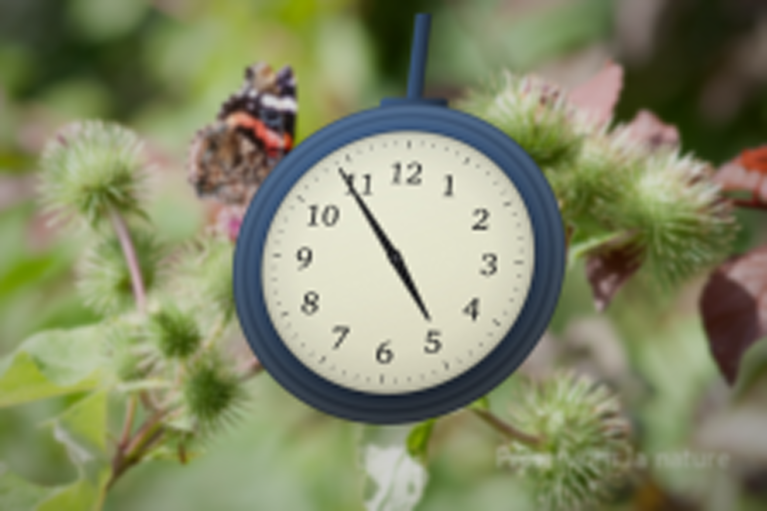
4h54
